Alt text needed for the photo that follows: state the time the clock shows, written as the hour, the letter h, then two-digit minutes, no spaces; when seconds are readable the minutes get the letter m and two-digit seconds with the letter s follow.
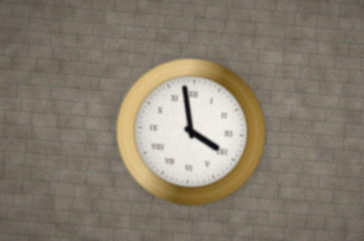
3h58
